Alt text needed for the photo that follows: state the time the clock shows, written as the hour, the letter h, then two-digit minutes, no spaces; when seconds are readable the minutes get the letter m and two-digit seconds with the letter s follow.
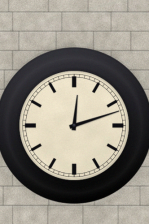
12h12
